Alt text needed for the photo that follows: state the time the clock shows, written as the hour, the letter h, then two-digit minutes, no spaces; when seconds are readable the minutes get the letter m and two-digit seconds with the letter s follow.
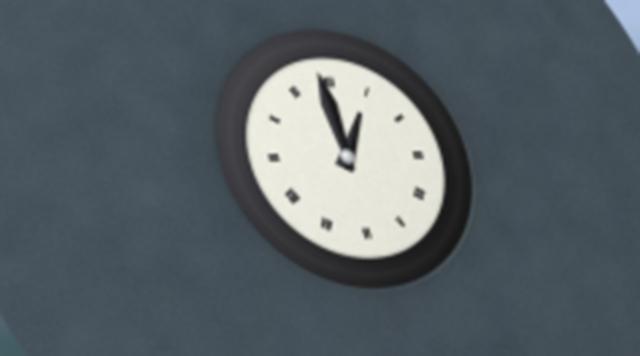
12h59
